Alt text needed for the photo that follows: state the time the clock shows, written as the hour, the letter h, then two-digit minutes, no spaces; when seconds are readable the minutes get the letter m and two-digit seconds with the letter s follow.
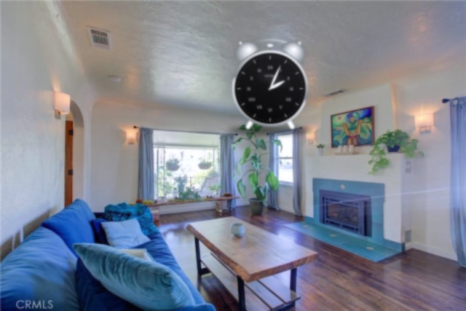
2h04
